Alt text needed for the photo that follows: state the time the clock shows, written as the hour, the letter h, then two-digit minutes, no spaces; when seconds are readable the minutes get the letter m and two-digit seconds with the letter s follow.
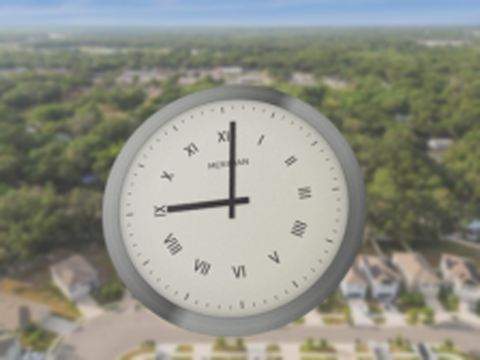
9h01
